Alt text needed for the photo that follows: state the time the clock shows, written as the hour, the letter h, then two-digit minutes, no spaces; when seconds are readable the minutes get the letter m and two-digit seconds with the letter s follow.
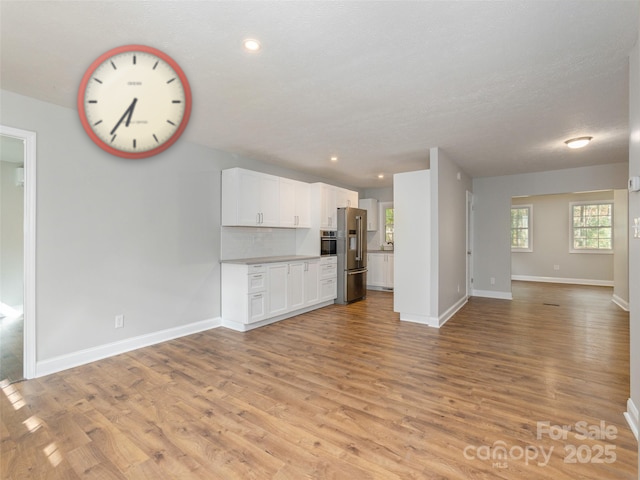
6h36
